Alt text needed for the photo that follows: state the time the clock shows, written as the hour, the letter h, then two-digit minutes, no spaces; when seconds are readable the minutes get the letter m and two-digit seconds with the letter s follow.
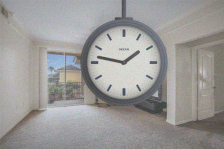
1h47
